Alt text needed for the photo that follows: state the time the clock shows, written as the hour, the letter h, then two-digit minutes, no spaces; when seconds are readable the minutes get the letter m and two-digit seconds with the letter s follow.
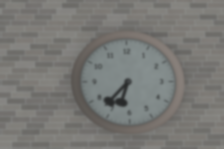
6h37
